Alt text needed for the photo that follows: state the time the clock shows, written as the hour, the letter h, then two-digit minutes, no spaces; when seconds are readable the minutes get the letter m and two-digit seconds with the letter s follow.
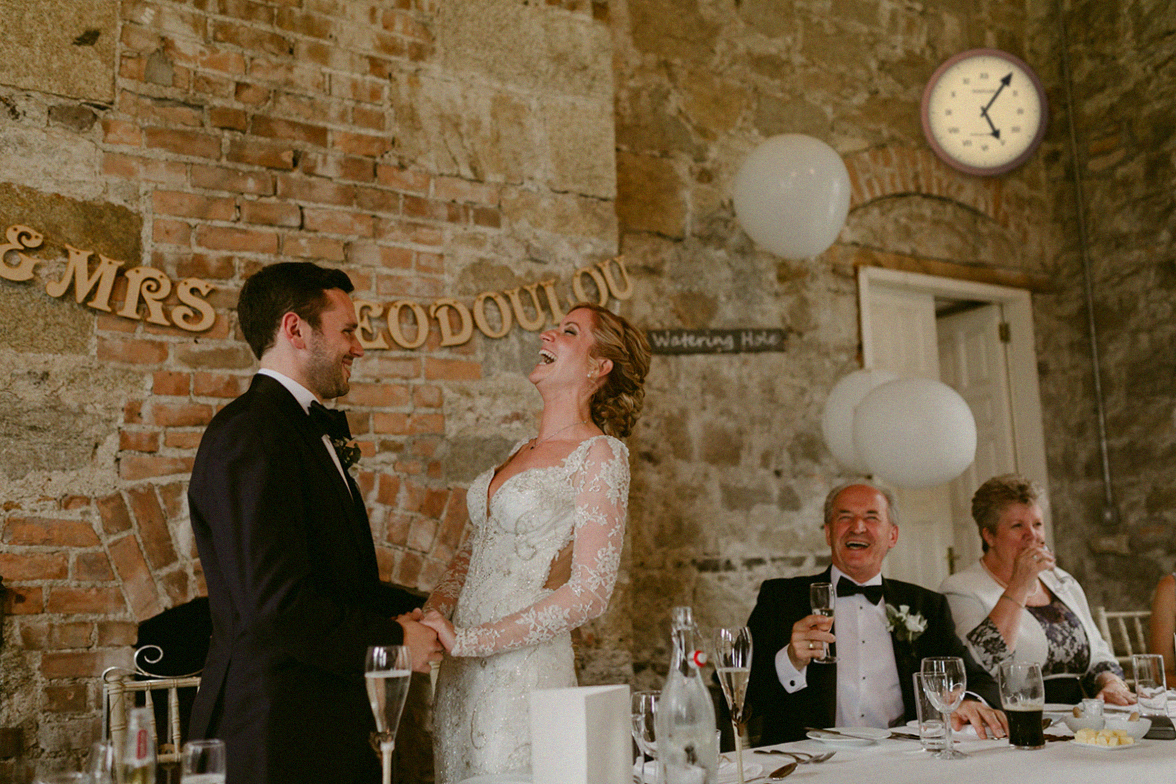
5h06
